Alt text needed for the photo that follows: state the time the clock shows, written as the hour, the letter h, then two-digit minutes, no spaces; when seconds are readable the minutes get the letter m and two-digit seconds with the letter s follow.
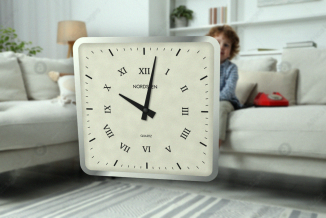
10h02
